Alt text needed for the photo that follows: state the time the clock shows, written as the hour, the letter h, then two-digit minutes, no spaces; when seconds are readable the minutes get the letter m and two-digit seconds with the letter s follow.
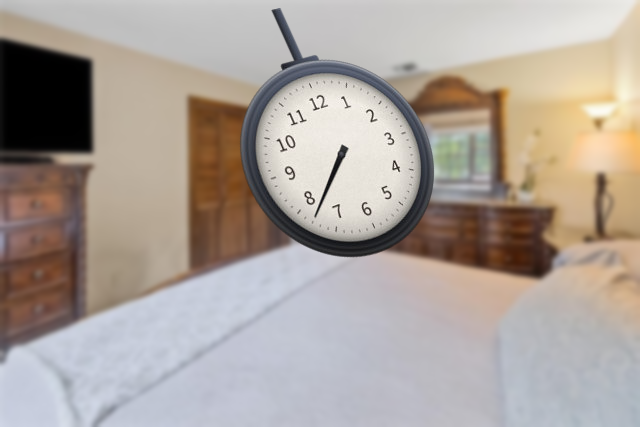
7h38
